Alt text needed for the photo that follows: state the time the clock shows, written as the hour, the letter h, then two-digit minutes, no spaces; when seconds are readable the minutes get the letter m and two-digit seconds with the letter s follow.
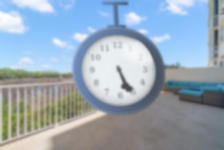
5h26
